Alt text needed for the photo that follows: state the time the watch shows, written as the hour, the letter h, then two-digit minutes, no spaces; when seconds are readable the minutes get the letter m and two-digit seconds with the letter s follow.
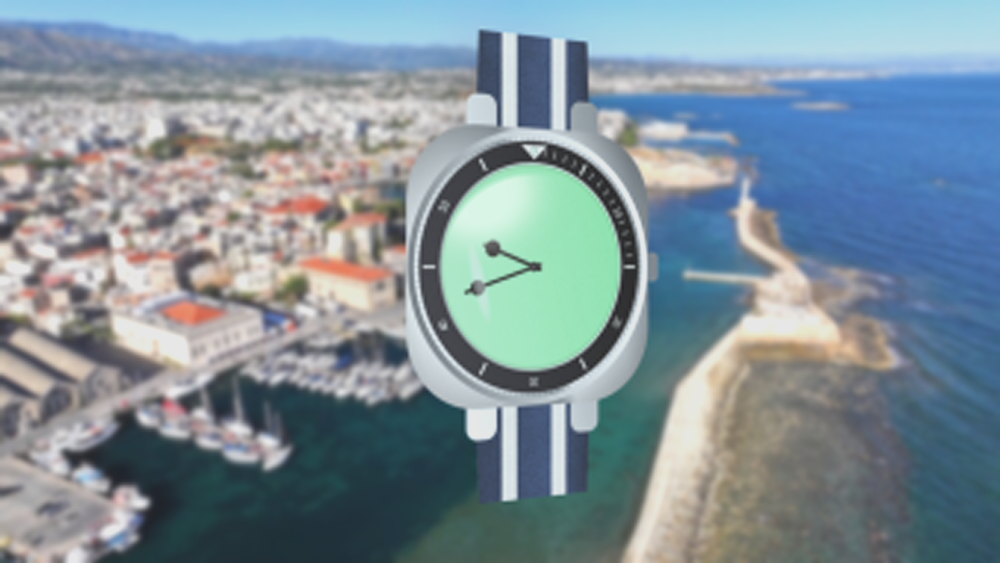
9h42
